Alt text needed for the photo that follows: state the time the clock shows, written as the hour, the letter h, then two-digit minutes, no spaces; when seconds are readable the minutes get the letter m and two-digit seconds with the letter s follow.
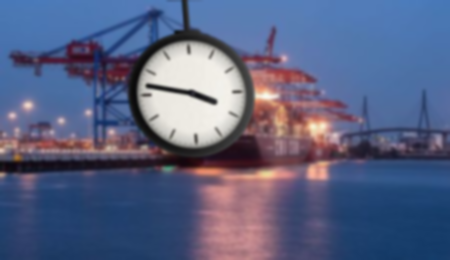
3h47
